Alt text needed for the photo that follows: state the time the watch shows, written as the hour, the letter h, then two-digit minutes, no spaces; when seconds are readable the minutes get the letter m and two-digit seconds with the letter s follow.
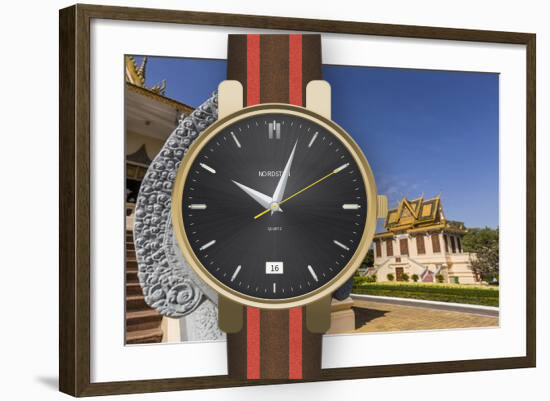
10h03m10s
